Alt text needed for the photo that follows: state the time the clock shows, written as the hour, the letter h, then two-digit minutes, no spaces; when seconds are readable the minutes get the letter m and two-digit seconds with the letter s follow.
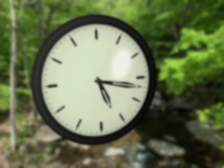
5h17
